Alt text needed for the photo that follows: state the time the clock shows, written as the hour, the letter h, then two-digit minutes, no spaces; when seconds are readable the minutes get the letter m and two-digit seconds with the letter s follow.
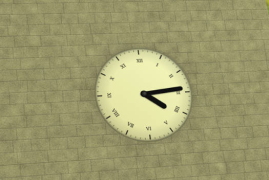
4h14
